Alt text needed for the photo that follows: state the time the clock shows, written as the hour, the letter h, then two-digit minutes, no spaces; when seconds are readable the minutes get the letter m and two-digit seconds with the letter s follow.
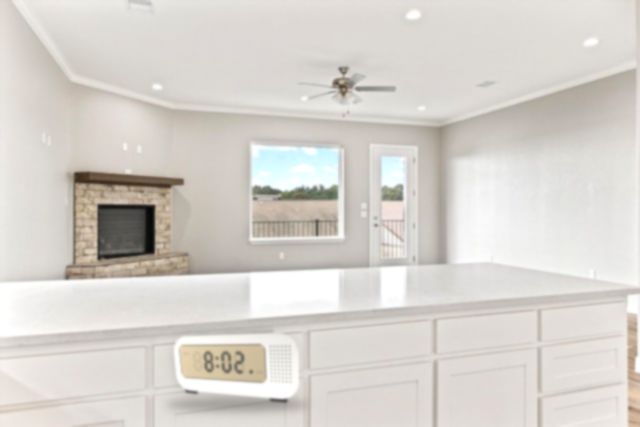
8h02
